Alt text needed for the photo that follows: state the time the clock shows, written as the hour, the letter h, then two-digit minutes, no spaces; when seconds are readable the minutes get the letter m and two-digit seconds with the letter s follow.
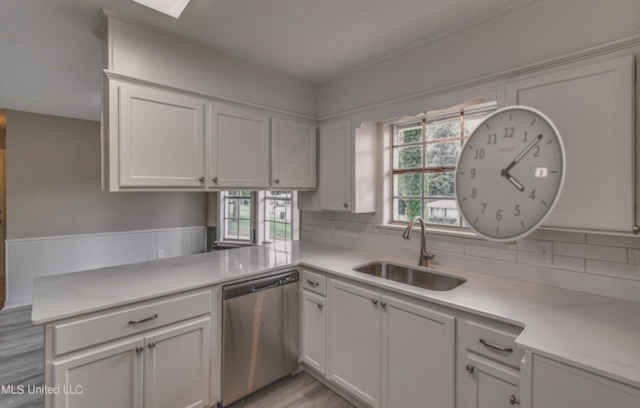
4h08
